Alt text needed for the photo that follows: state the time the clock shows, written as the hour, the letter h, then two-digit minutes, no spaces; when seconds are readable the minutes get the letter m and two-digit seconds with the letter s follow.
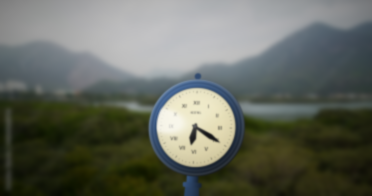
6h20
